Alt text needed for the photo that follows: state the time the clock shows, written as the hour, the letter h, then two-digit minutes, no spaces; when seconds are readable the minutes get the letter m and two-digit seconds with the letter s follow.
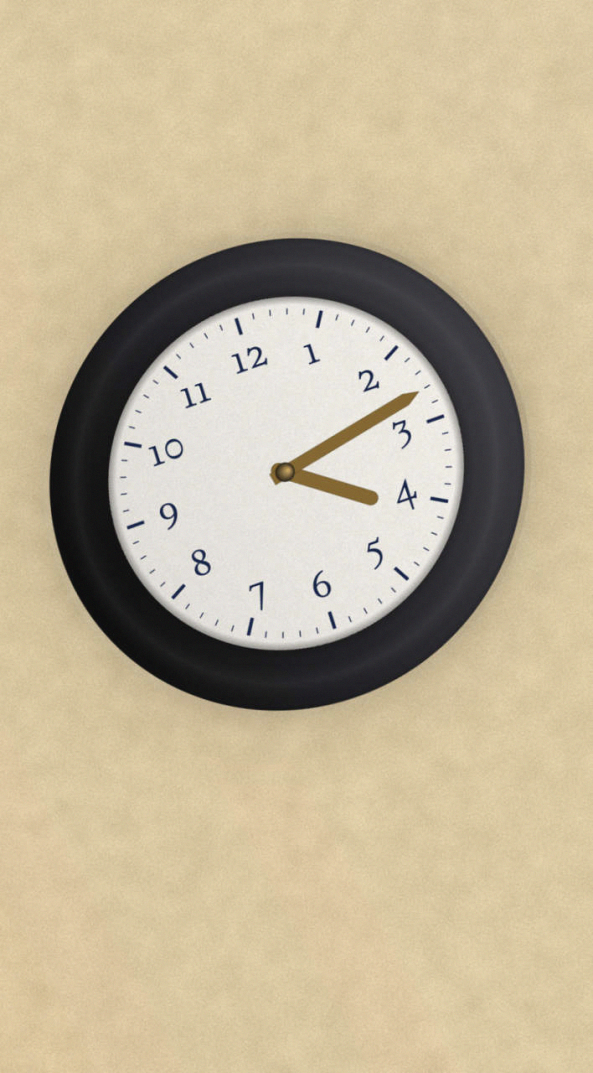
4h13
